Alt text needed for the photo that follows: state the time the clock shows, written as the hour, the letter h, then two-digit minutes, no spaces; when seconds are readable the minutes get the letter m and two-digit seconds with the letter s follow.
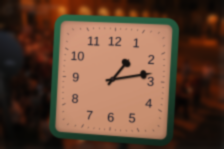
1h13
